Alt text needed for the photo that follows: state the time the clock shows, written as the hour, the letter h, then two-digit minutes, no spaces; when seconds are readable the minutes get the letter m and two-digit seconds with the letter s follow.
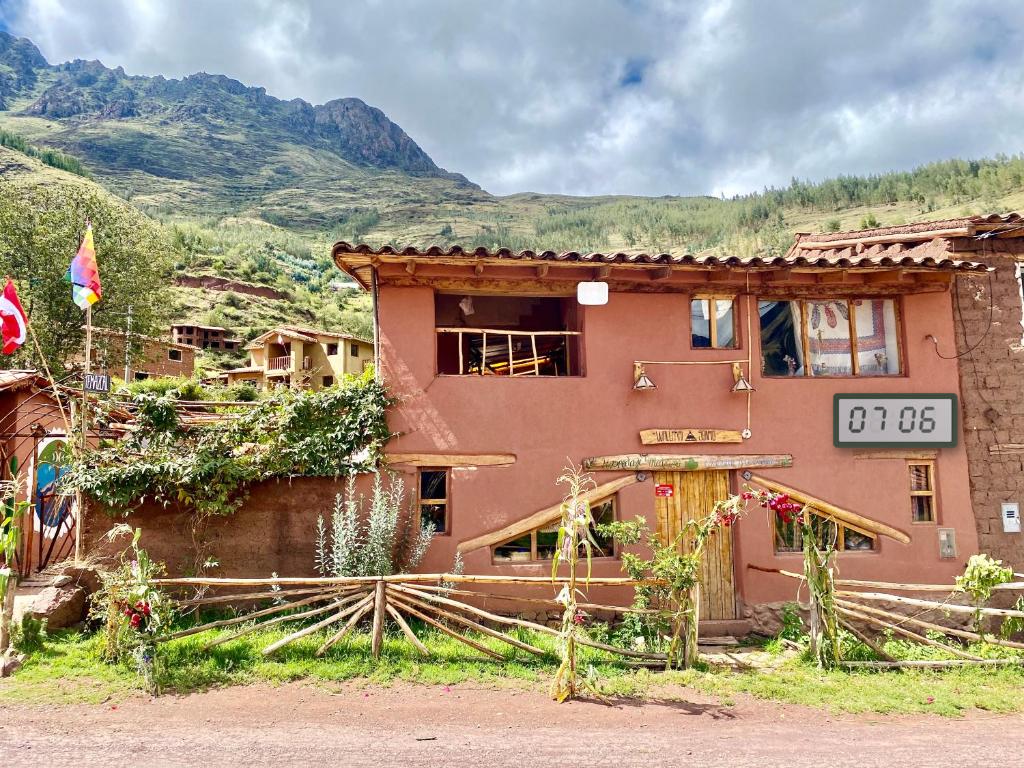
7h06
